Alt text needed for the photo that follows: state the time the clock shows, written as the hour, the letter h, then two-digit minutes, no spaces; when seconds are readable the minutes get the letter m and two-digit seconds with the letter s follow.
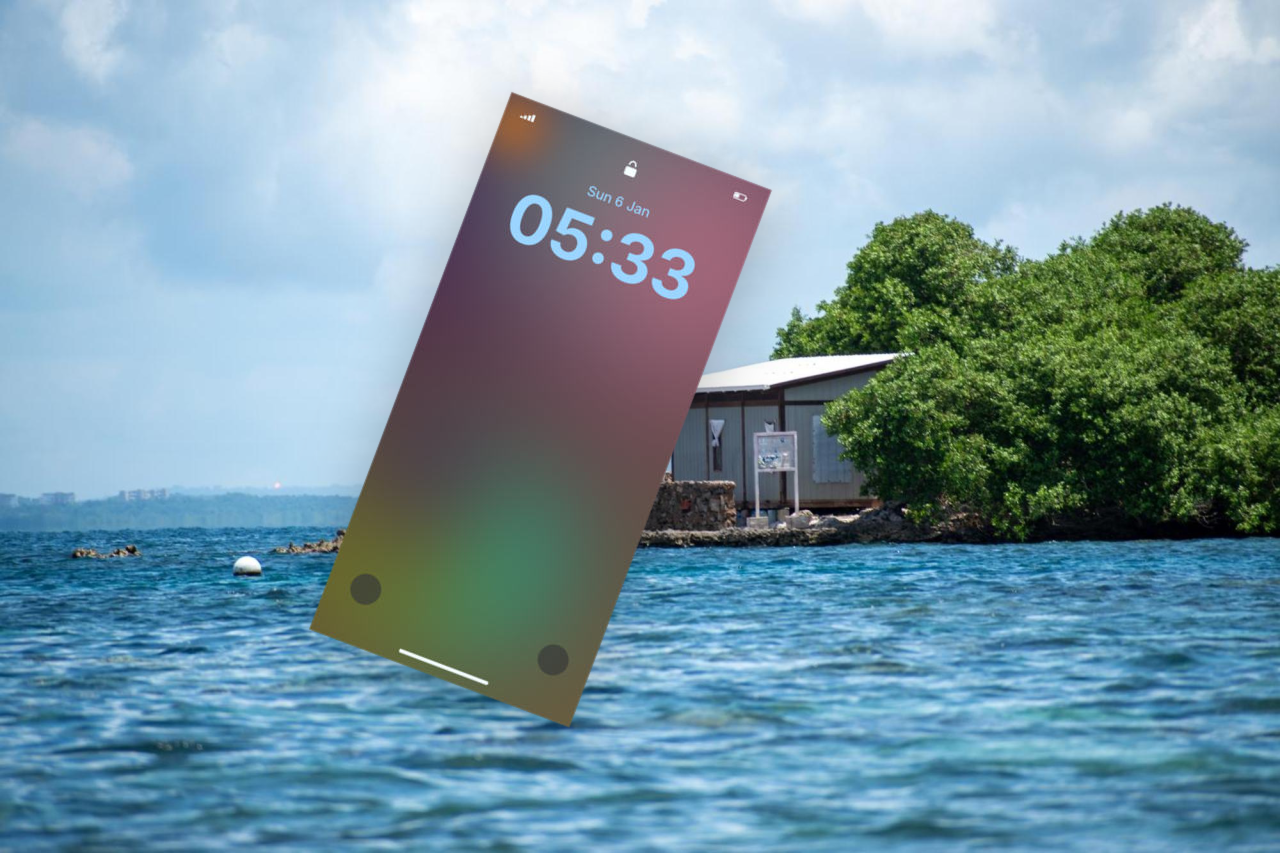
5h33
